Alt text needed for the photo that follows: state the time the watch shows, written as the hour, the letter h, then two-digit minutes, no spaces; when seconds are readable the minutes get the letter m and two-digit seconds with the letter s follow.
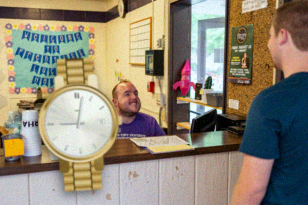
9h02
